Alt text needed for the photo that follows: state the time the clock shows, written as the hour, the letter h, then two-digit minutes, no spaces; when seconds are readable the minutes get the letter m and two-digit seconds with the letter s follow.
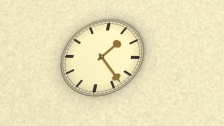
1h23
